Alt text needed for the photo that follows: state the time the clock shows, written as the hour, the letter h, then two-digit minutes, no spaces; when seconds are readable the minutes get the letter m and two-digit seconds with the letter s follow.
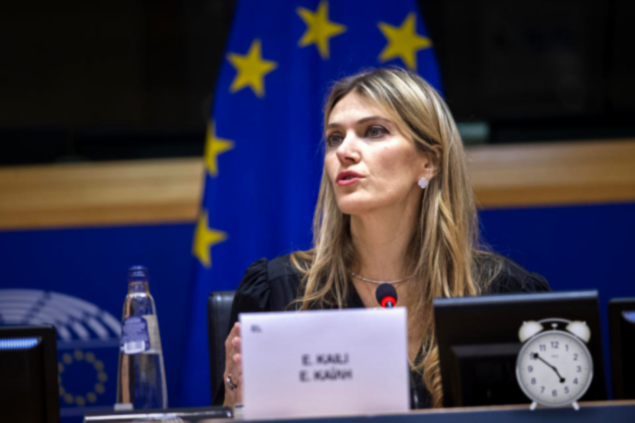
4h51
